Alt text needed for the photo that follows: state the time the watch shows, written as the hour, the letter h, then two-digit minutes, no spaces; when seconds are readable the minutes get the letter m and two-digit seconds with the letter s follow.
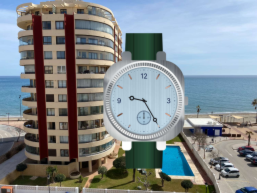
9h25
